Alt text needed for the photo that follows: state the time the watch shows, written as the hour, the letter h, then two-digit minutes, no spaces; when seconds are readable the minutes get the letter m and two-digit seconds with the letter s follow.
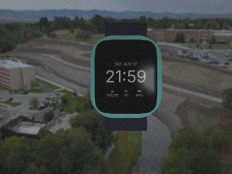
21h59
